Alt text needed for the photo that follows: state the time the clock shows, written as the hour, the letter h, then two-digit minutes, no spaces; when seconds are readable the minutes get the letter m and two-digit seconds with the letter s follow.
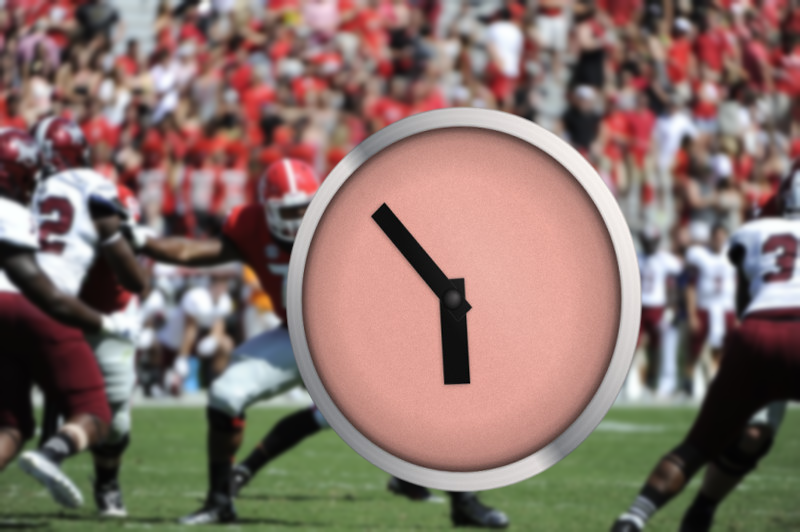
5h53
